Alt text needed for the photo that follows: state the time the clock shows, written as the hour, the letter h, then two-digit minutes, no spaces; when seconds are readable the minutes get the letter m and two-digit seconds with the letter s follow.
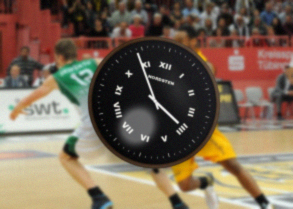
3h54
